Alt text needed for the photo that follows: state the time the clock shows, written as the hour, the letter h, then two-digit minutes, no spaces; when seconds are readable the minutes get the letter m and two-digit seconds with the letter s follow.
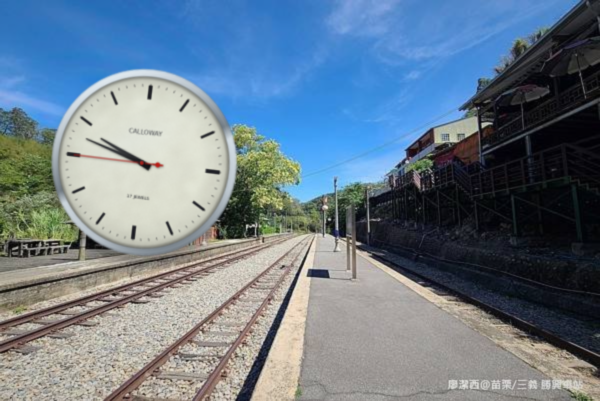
9h47m45s
